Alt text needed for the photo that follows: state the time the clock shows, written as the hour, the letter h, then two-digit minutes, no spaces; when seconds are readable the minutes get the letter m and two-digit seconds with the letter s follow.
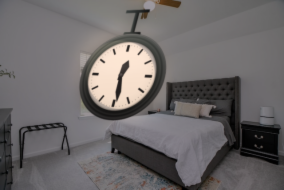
12h29
